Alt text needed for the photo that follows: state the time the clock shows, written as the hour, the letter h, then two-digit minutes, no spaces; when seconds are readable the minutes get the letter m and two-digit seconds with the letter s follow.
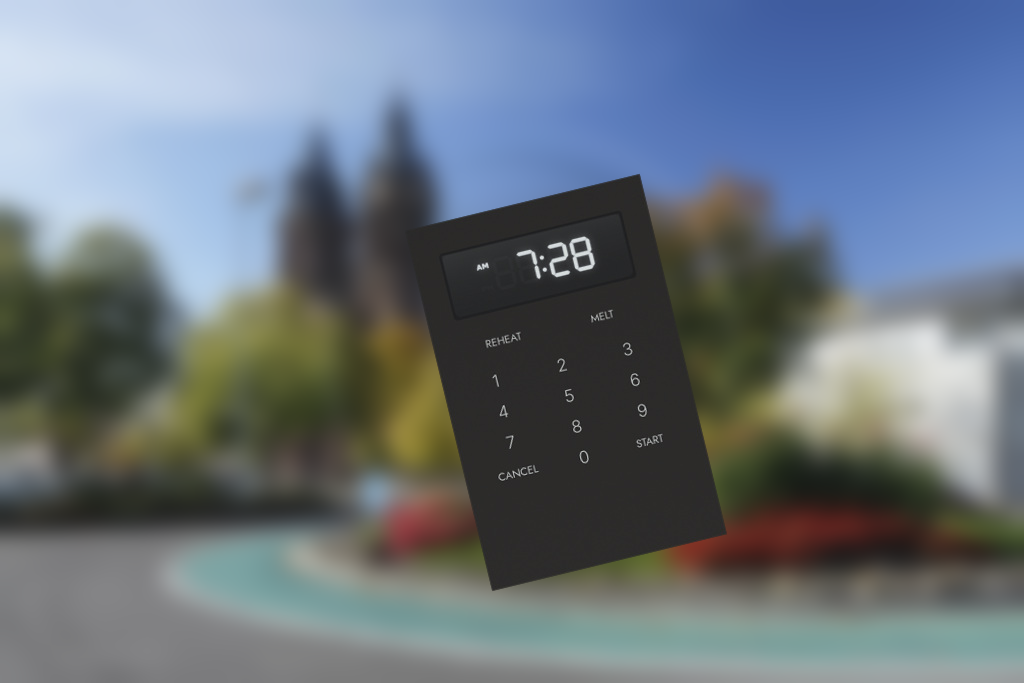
7h28
